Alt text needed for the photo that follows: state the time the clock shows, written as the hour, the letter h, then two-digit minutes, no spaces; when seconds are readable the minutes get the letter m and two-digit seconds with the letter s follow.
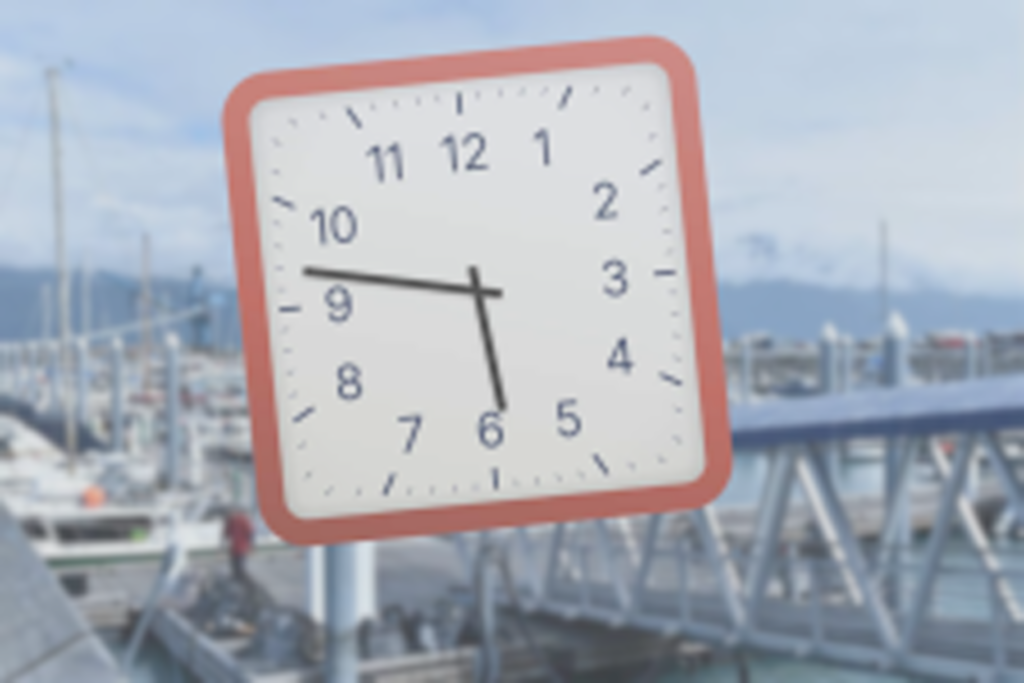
5h47
